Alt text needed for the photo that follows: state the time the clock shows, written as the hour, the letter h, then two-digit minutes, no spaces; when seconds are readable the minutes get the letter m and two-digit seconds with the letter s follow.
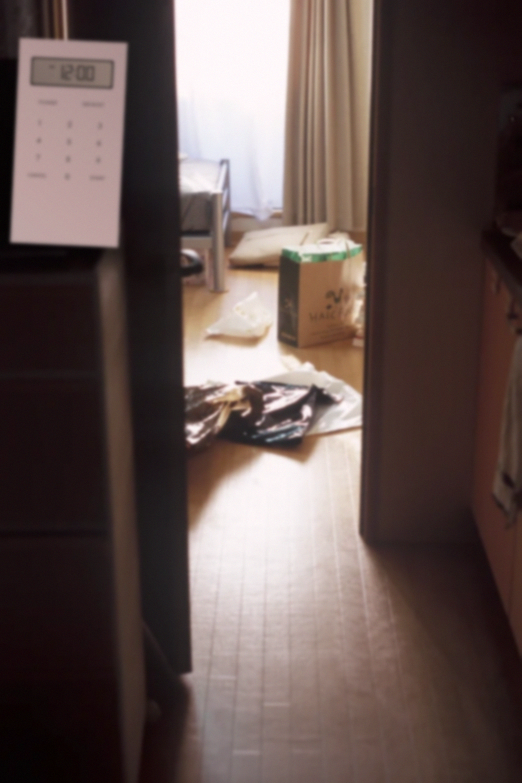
12h00
